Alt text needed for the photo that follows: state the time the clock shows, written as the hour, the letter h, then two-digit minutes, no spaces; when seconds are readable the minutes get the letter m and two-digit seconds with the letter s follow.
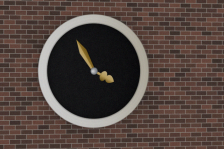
3h55
